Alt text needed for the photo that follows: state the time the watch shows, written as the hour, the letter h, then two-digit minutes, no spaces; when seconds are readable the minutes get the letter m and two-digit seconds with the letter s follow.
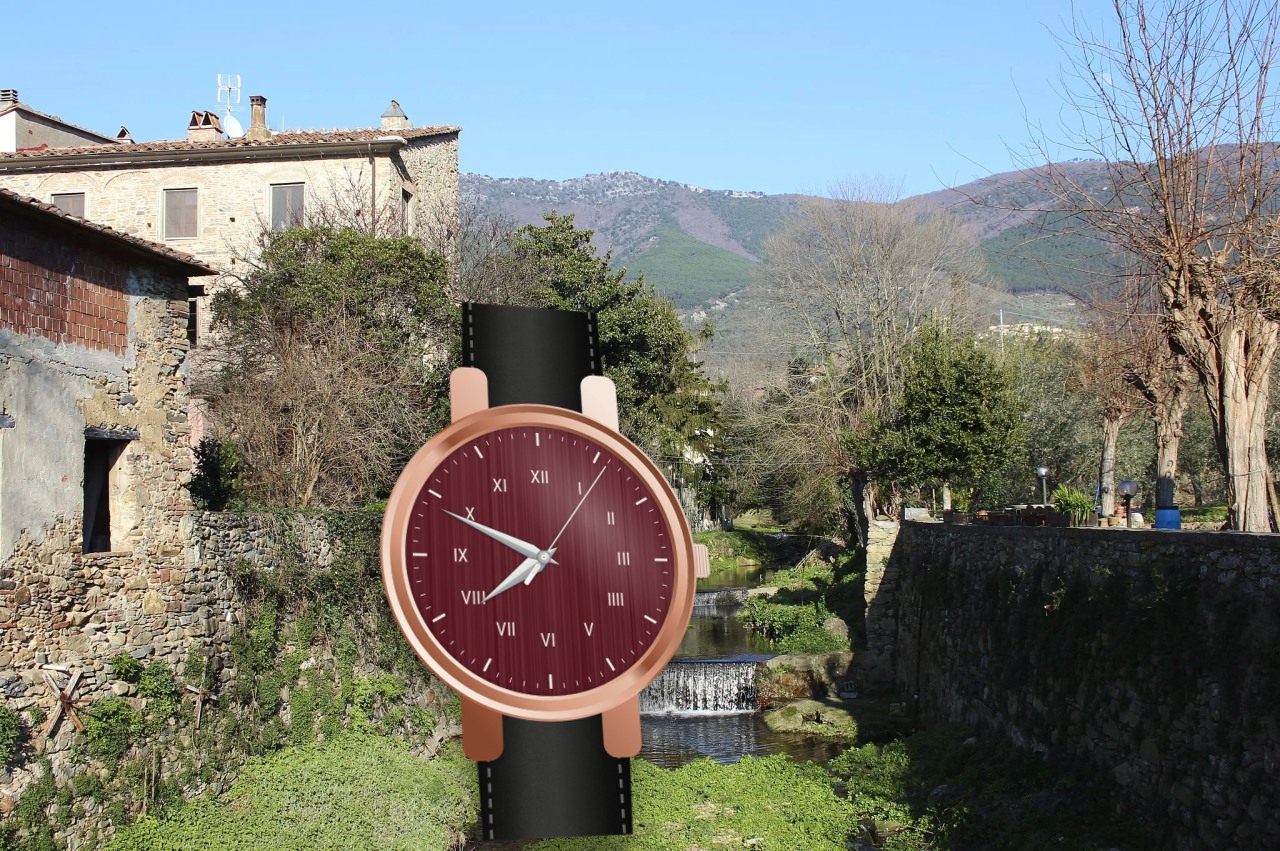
7h49m06s
